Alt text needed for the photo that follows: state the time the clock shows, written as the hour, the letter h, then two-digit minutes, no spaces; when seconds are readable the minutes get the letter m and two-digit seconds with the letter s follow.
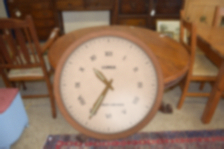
10h35
